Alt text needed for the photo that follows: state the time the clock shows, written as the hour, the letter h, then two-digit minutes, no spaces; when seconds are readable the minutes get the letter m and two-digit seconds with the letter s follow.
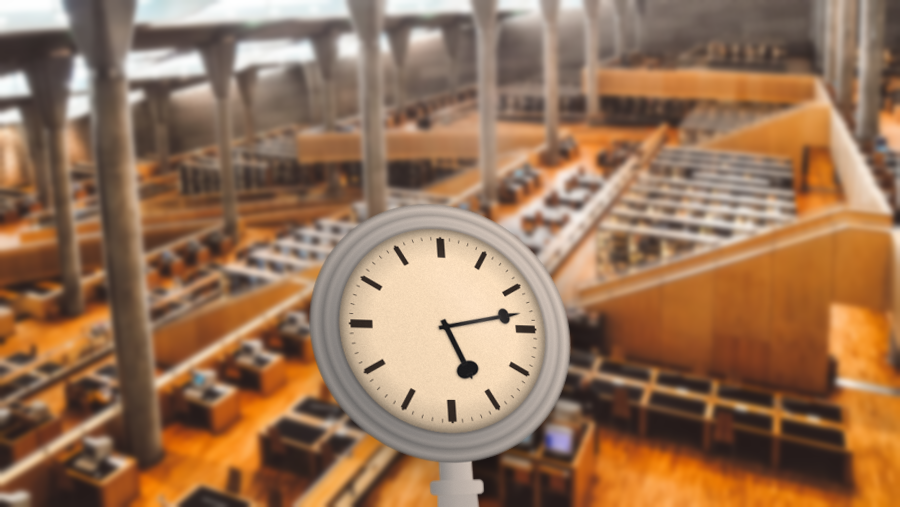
5h13
